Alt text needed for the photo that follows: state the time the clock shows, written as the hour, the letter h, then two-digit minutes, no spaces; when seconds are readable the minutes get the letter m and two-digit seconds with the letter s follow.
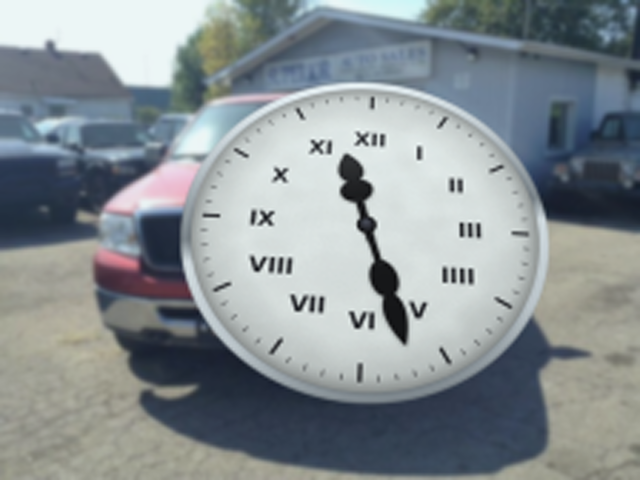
11h27
